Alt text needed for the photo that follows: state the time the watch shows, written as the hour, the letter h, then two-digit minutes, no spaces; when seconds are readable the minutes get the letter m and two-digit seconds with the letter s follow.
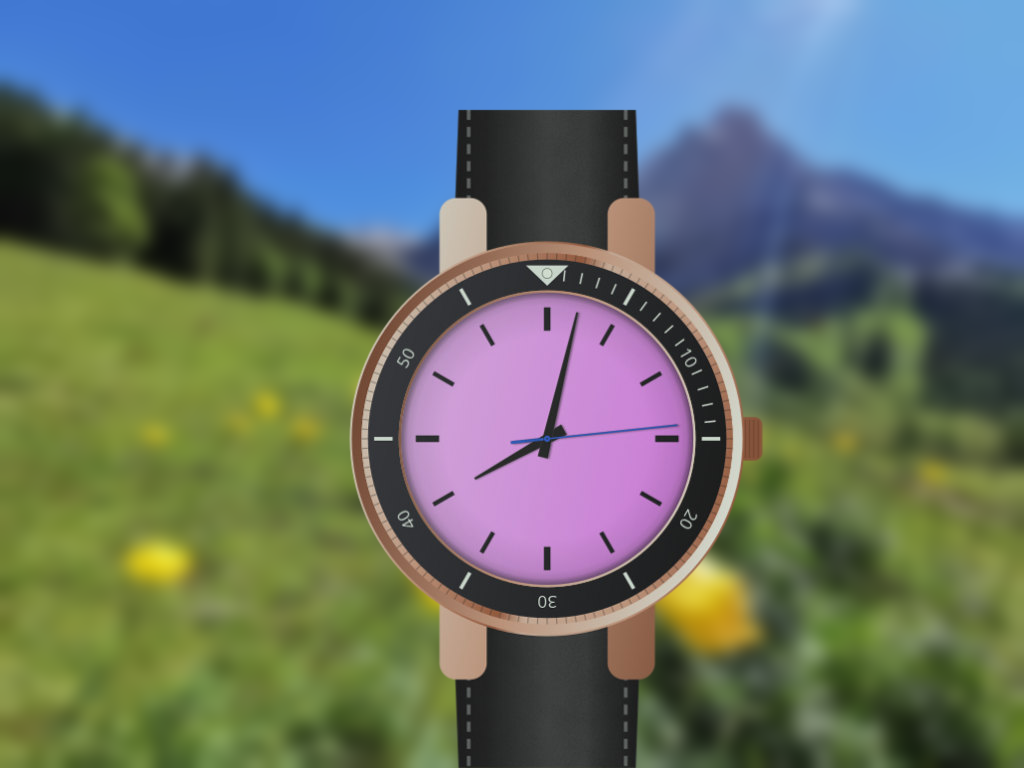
8h02m14s
